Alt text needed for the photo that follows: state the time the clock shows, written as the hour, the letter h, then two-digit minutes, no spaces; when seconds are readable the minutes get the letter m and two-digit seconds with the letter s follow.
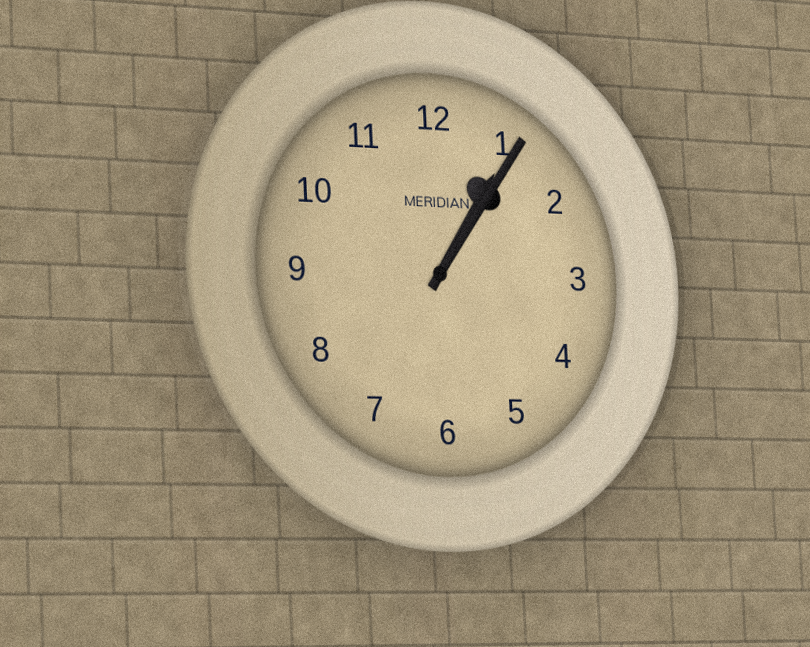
1h06
